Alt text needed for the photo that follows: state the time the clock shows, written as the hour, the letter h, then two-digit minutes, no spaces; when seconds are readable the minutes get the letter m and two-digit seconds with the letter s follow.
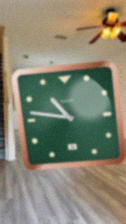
10h47
